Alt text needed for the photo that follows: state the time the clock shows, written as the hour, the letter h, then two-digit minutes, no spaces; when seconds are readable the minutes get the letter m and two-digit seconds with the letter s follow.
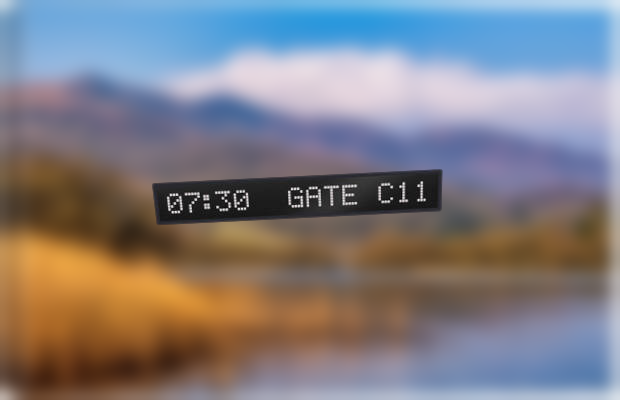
7h30
